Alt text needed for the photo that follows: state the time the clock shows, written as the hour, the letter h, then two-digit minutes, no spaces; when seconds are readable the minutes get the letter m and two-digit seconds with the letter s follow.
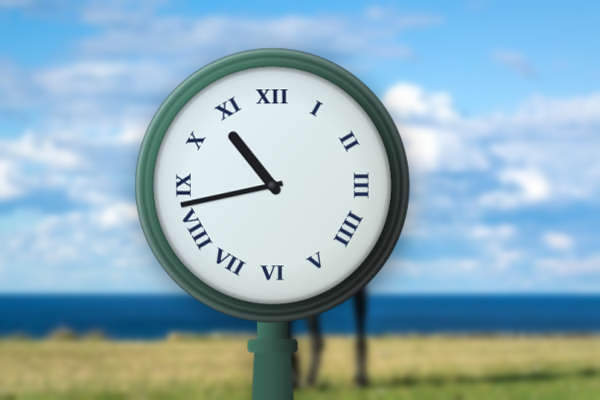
10h43
